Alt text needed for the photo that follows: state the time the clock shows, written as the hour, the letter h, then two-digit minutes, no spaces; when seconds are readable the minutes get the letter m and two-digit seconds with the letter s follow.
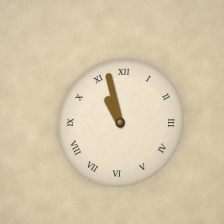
10h57
